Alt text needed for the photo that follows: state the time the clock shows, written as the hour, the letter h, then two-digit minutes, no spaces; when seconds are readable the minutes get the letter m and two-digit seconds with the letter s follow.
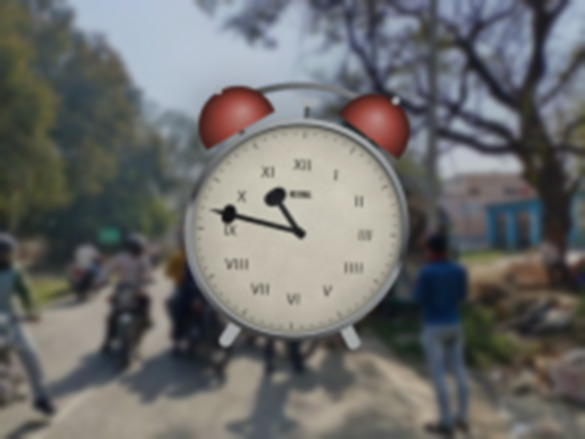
10h47
